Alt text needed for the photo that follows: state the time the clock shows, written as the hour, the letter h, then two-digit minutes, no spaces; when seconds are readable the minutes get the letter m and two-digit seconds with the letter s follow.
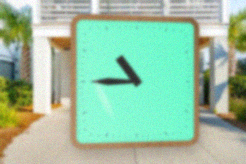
10h45
